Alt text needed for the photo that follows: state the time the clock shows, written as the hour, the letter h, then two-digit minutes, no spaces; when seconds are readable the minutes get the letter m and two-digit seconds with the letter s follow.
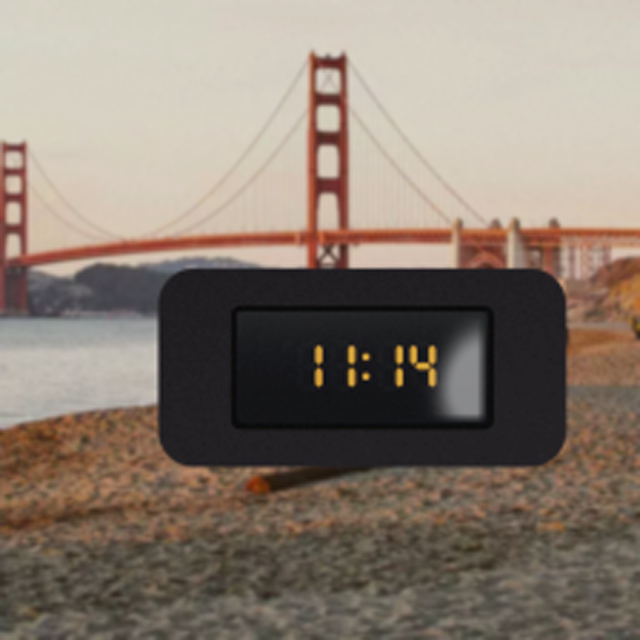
11h14
